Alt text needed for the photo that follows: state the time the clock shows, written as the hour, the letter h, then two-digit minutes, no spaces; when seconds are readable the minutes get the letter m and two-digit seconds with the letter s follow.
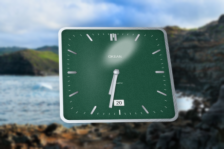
6h32
